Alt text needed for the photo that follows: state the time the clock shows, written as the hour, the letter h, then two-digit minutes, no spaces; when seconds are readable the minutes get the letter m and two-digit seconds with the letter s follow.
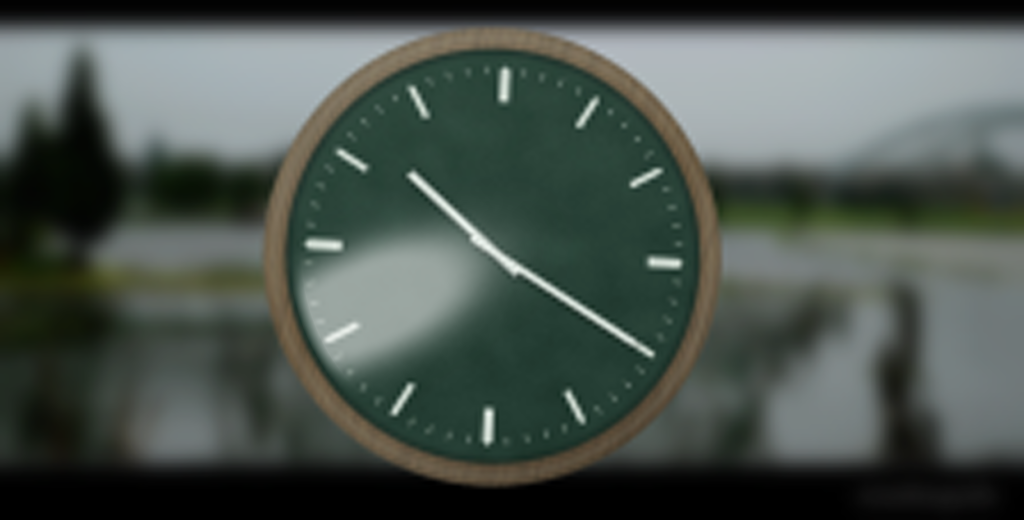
10h20
